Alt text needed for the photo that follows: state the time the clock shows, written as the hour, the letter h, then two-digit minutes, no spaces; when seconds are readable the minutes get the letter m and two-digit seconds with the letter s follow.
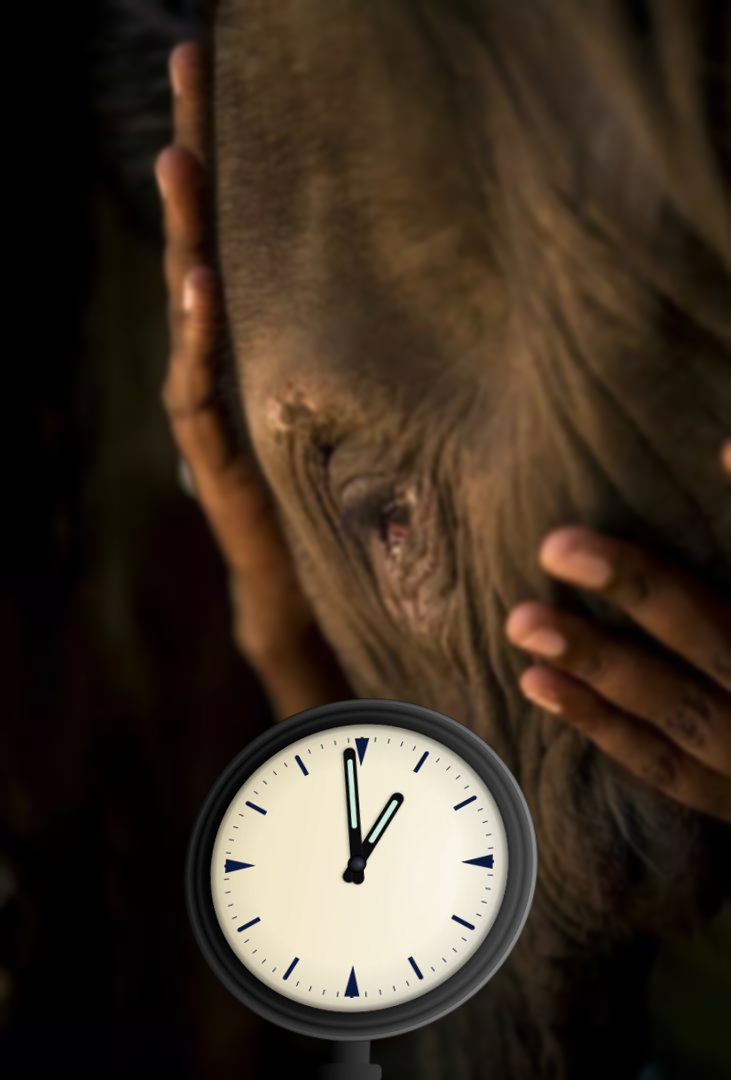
12h59
